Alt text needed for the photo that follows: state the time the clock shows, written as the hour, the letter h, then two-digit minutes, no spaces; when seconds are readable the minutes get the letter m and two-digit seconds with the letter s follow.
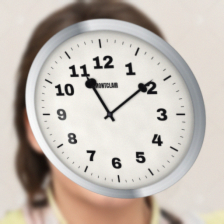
11h09
